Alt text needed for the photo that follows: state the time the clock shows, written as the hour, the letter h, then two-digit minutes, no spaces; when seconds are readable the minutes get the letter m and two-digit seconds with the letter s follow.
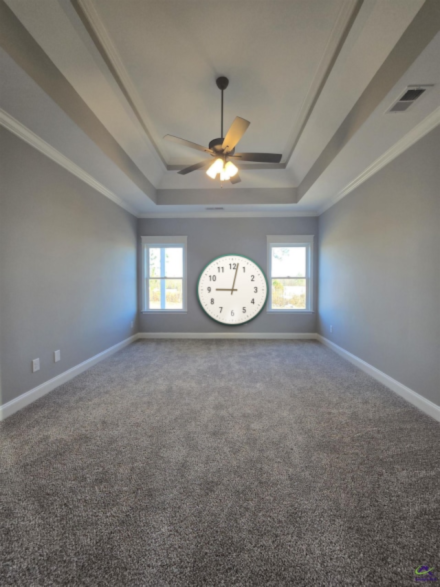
9h02
